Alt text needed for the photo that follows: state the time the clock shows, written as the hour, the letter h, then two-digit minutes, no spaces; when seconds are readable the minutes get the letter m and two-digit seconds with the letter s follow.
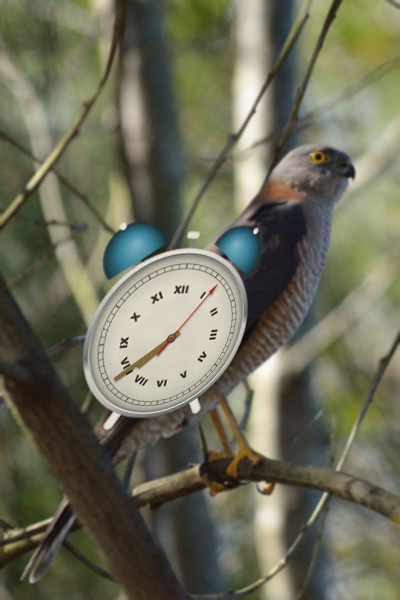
7h39m06s
